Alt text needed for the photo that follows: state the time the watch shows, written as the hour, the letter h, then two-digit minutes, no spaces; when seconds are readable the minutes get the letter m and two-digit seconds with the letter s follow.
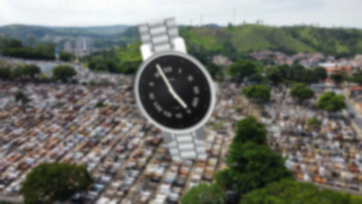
4h57
